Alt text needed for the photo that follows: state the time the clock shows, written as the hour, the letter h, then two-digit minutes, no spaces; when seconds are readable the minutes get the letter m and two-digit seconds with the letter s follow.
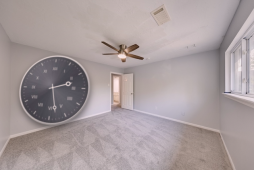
2h28
